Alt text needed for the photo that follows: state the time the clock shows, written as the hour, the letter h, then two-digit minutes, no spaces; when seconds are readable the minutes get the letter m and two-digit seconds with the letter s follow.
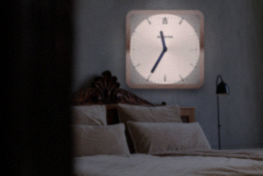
11h35
